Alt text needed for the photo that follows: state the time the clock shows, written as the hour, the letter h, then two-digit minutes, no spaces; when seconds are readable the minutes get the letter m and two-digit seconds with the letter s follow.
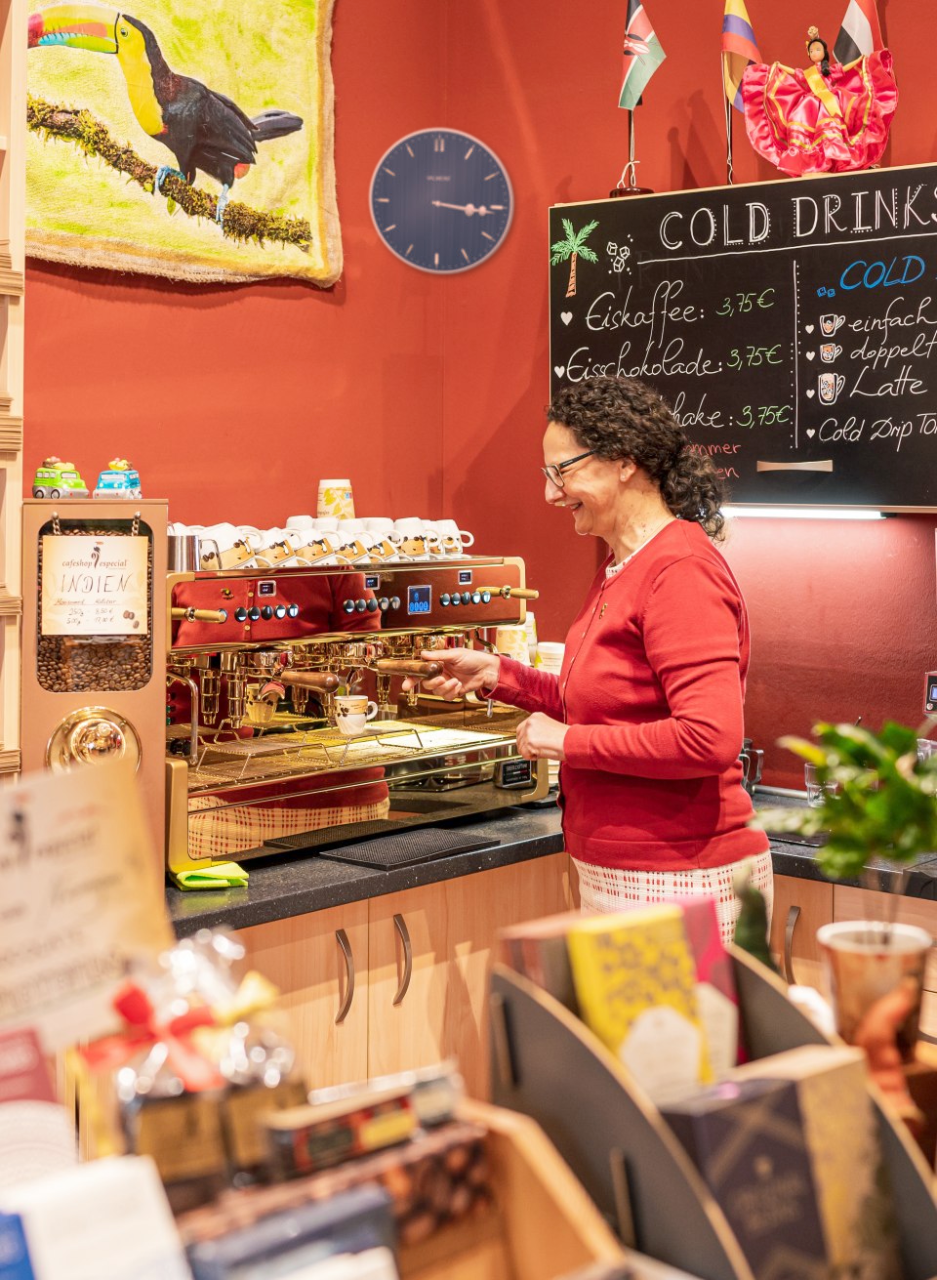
3h16
